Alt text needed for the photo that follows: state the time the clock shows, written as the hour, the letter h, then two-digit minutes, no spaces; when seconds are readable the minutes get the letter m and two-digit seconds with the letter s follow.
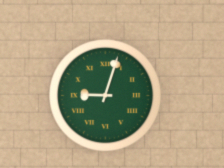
9h03
